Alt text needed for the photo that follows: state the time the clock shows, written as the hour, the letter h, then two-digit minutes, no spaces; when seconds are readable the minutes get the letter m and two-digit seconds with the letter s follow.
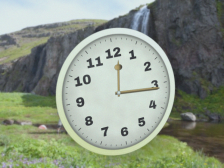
12h16
